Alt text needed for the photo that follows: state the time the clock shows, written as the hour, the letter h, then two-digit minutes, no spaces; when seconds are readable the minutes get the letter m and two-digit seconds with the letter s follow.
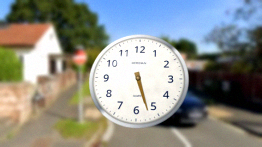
5h27
